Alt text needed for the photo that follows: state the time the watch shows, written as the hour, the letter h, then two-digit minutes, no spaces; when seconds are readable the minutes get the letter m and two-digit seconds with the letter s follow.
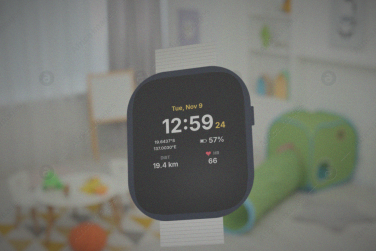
12h59m24s
